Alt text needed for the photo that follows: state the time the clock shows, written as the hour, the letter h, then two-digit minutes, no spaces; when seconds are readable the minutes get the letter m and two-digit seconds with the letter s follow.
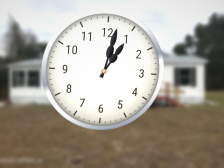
1h02
